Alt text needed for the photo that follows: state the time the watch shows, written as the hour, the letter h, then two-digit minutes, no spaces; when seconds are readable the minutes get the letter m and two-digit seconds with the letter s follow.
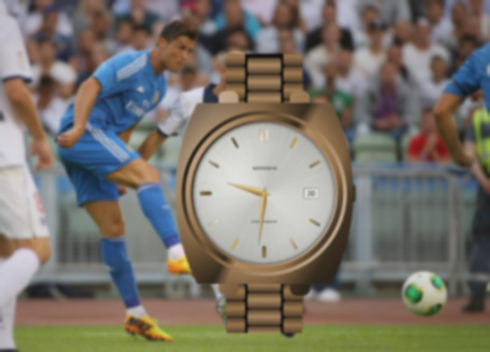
9h31
